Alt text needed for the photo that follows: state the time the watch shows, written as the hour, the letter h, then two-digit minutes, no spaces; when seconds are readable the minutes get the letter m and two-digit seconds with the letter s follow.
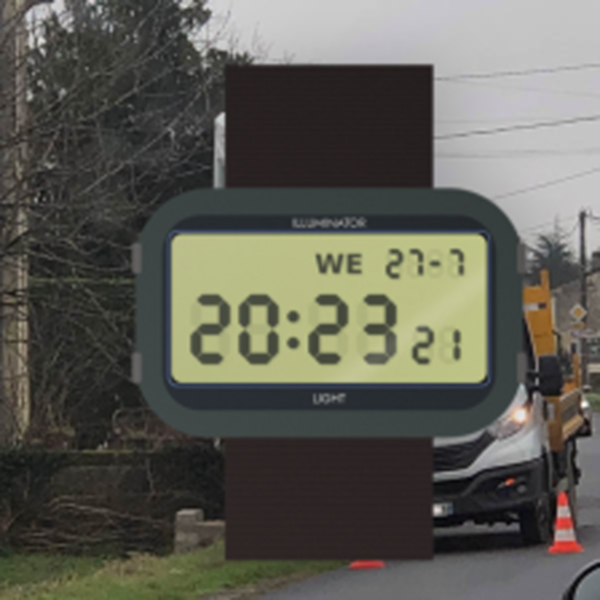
20h23m21s
